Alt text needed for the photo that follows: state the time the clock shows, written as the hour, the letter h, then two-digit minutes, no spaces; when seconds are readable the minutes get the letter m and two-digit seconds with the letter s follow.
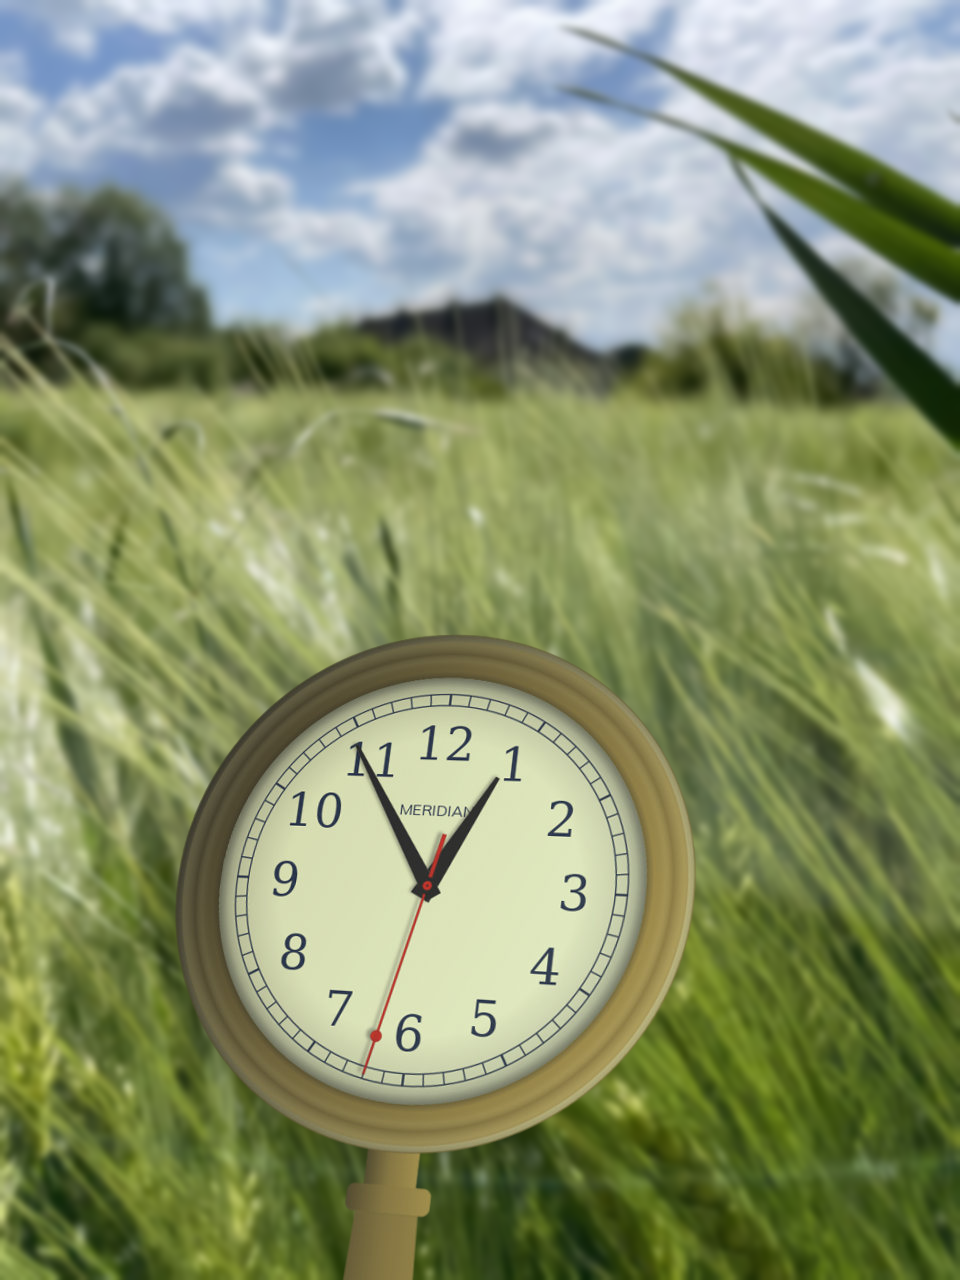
12h54m32s
